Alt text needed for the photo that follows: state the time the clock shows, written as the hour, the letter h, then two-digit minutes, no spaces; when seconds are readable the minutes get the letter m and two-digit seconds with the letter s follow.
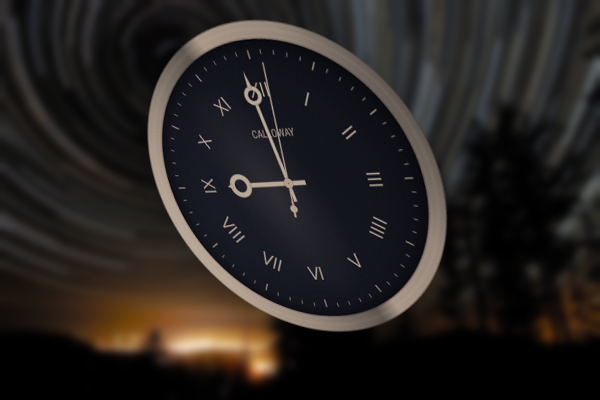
8h59m01s
